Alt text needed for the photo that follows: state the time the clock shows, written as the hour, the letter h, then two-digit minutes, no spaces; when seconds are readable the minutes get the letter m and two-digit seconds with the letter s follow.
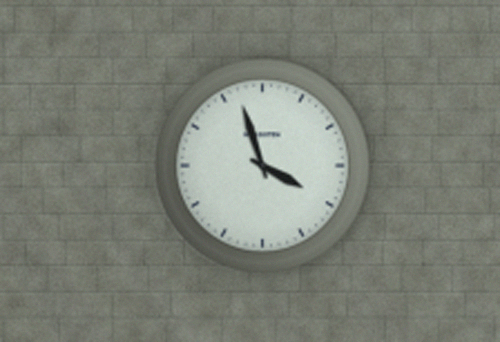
3h57
